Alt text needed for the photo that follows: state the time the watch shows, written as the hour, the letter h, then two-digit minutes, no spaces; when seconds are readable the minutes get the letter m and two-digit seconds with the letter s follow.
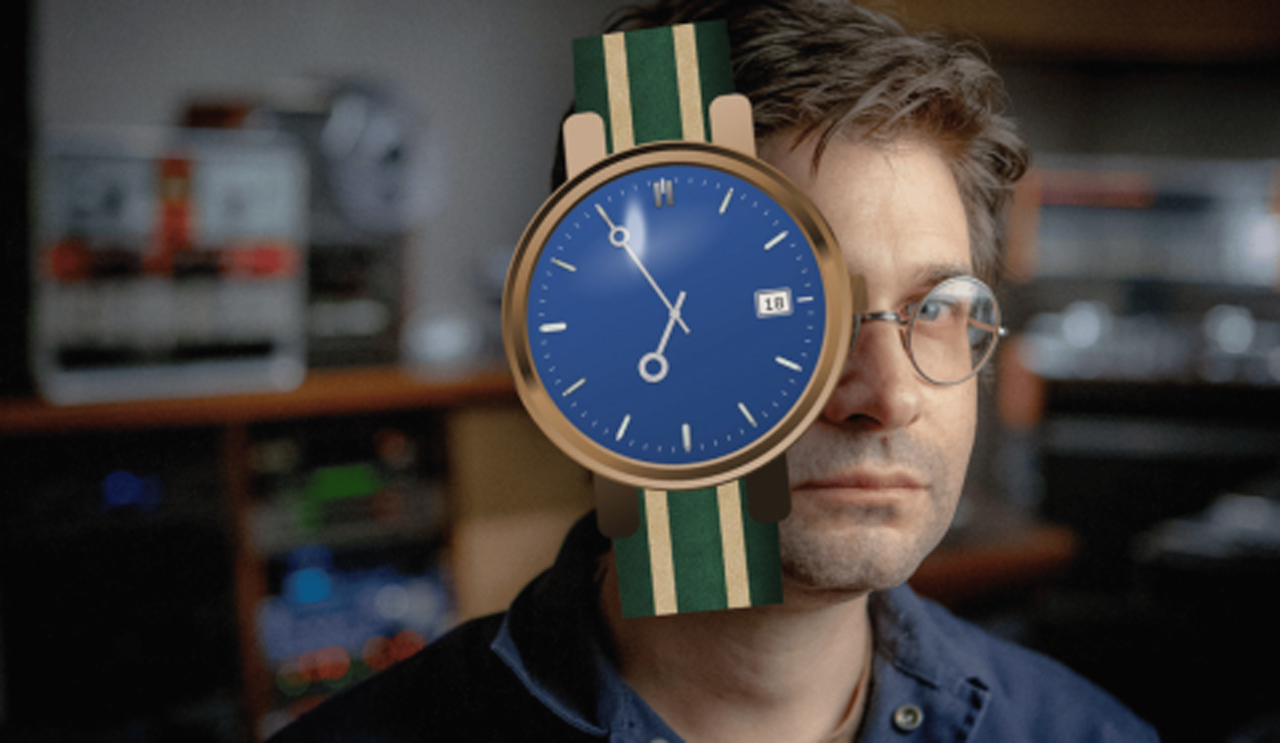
6h55
